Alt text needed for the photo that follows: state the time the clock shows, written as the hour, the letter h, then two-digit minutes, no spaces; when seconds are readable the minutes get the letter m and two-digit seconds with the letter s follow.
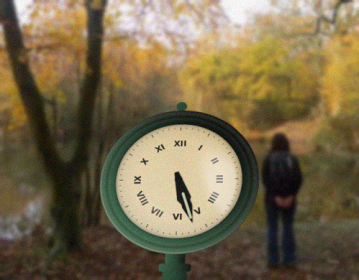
5h27
